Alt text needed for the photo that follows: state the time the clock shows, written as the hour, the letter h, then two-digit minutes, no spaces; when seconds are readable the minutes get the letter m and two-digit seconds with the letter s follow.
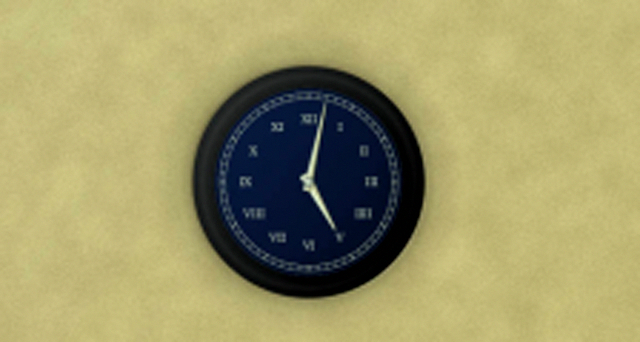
5h02
